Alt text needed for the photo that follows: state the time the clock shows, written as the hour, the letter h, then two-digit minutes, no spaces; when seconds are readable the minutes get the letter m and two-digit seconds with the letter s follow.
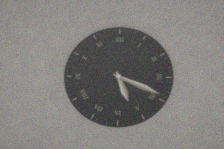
5h19
